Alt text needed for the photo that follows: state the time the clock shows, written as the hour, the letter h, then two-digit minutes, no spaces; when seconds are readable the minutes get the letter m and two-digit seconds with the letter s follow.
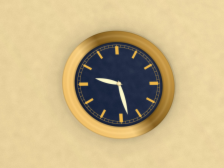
9h28
